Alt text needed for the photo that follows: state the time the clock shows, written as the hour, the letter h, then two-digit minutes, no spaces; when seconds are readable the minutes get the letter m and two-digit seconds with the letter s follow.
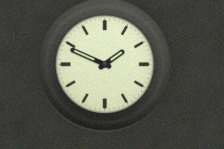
1h49
